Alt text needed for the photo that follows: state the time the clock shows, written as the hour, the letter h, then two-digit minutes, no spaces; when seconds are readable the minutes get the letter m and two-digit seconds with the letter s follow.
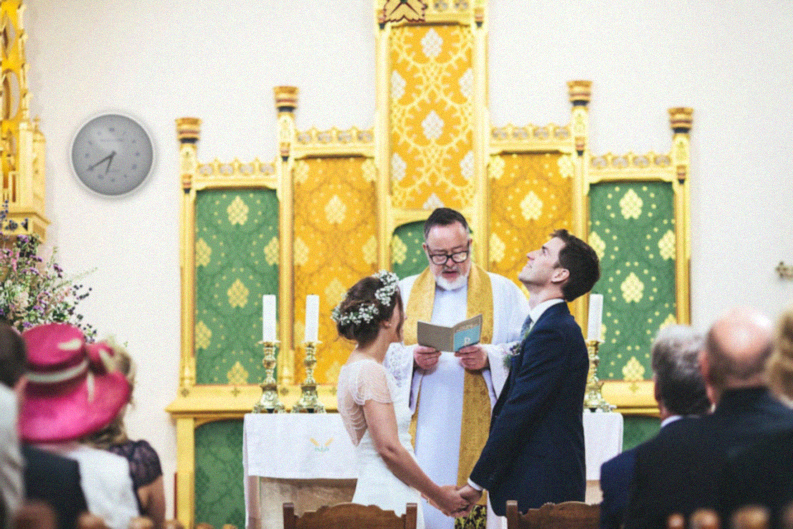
6h40
